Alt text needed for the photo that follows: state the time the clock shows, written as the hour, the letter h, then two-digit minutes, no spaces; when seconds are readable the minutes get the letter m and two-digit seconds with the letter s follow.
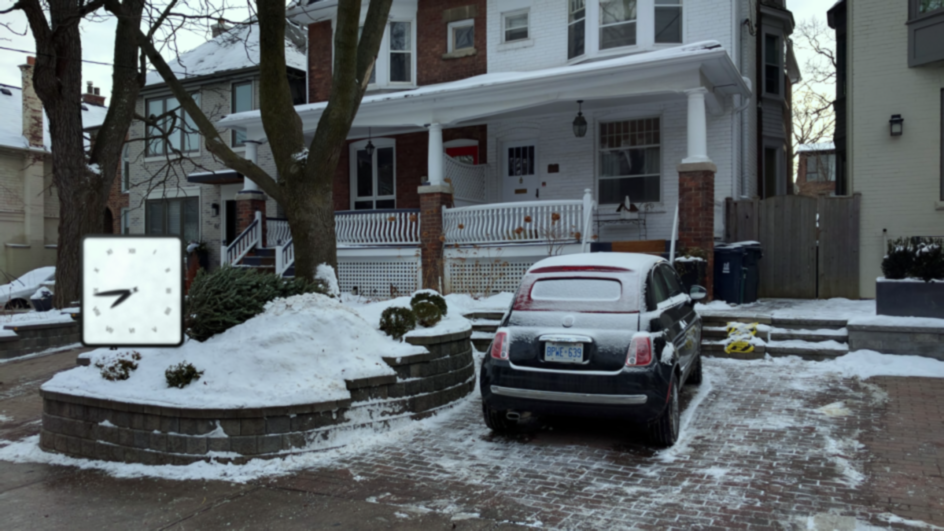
7h44
